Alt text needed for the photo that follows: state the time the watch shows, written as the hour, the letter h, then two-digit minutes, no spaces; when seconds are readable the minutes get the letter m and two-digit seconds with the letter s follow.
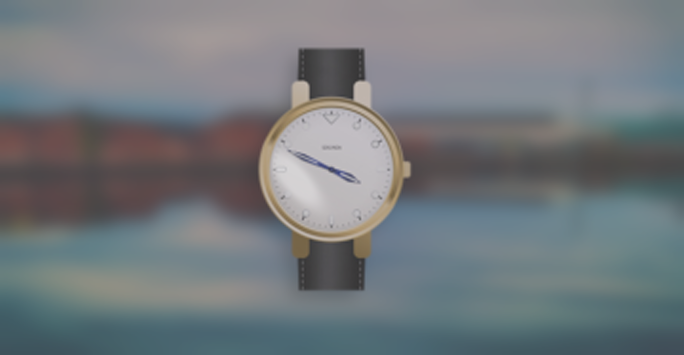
3h49
